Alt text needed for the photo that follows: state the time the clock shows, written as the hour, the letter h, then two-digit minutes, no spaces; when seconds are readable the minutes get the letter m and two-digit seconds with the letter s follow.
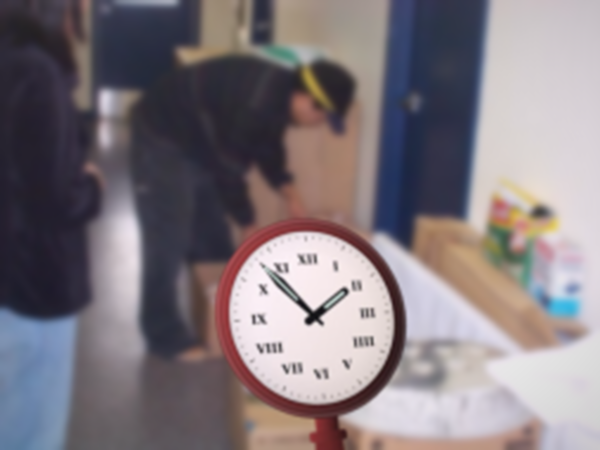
1h53
